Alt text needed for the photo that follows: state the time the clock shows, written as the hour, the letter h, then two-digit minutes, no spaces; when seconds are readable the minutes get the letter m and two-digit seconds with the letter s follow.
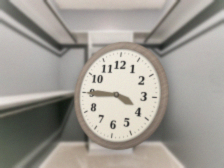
3h45
